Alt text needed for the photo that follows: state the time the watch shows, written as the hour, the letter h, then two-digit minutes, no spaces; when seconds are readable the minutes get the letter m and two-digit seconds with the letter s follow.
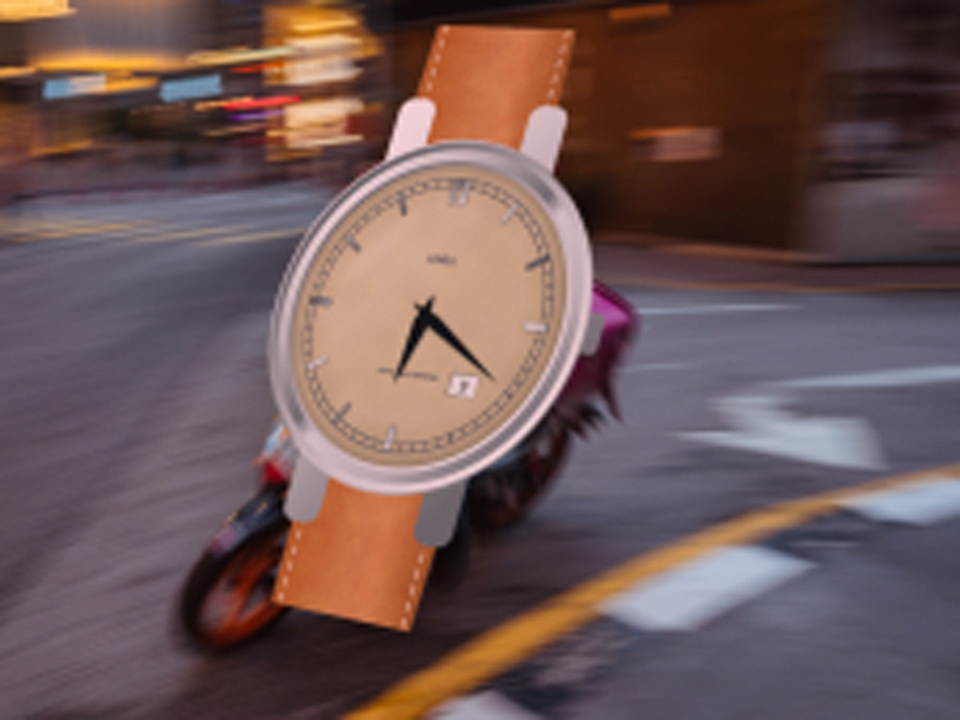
6h20
